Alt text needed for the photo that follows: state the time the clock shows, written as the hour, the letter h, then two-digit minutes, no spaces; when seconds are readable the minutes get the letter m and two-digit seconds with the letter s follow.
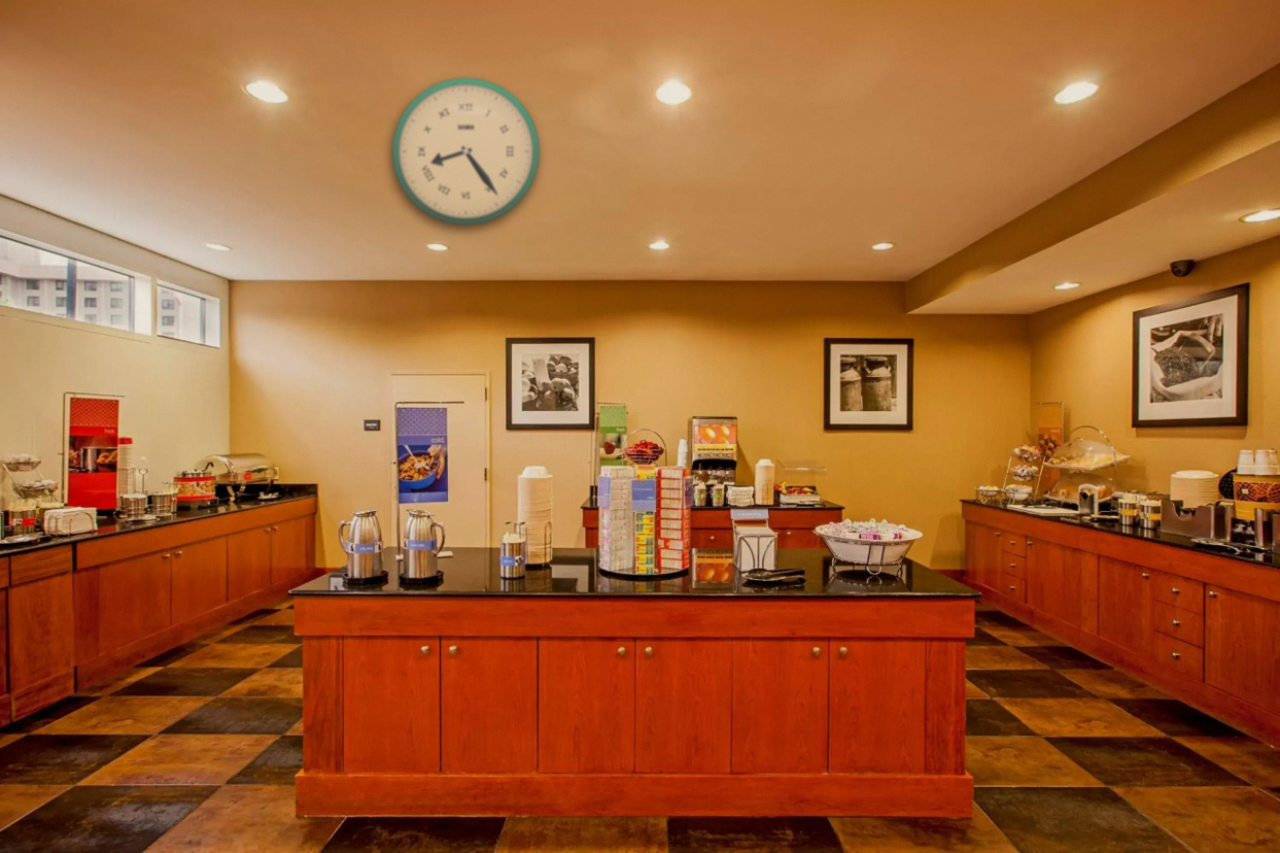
8h24
